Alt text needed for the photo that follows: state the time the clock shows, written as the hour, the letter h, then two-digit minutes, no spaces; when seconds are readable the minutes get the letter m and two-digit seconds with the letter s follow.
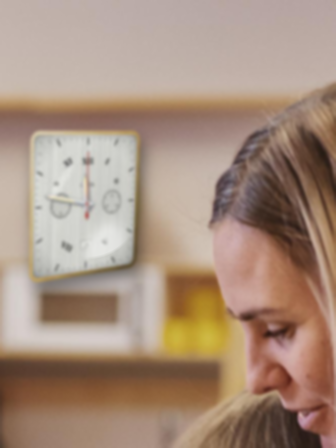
11h47
